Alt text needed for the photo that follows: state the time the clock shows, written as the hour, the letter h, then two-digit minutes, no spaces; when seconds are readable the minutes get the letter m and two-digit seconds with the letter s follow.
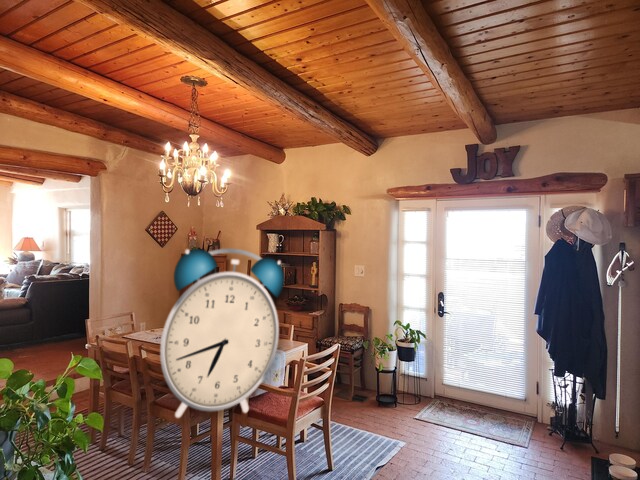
6h42
